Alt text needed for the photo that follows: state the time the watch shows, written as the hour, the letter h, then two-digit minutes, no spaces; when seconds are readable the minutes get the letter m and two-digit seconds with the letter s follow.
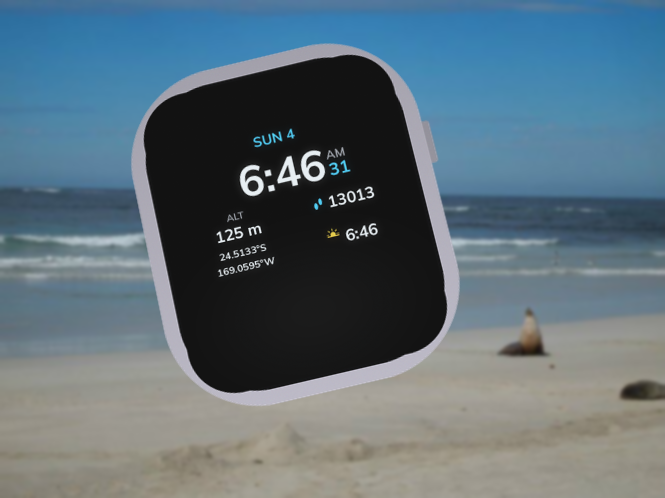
6h46m31s
